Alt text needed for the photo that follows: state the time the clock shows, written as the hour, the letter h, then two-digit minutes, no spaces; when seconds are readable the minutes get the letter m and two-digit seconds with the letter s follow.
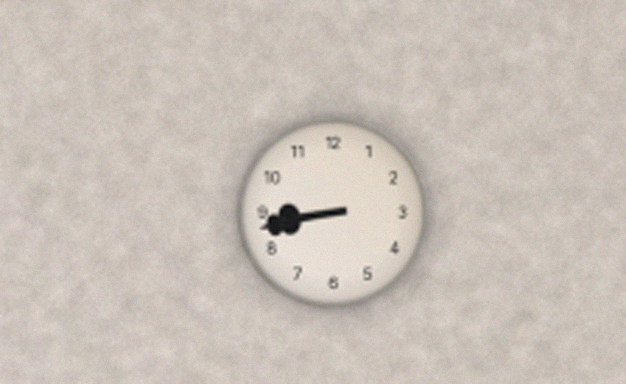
8h43
